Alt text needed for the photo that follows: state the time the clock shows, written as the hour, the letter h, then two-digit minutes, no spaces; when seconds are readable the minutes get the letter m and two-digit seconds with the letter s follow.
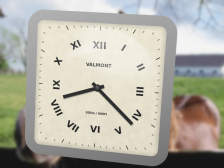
8h22
